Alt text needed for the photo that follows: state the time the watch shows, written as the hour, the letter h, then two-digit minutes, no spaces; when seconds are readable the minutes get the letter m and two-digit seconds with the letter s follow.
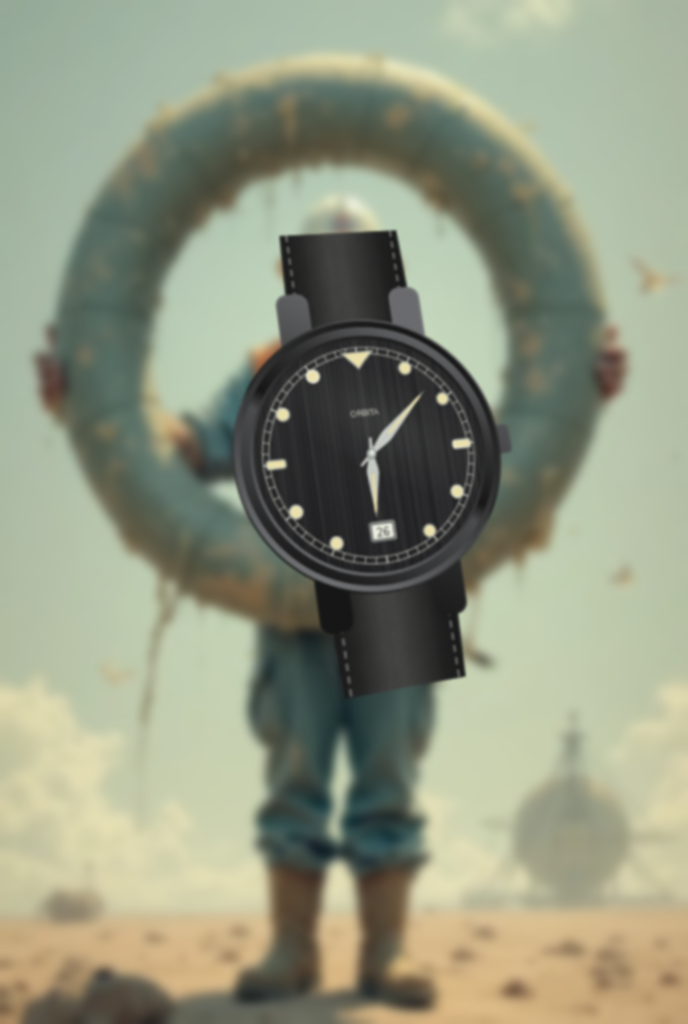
6h08
